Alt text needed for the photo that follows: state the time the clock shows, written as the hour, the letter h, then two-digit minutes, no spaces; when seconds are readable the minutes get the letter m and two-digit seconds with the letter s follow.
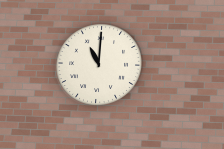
11h00
